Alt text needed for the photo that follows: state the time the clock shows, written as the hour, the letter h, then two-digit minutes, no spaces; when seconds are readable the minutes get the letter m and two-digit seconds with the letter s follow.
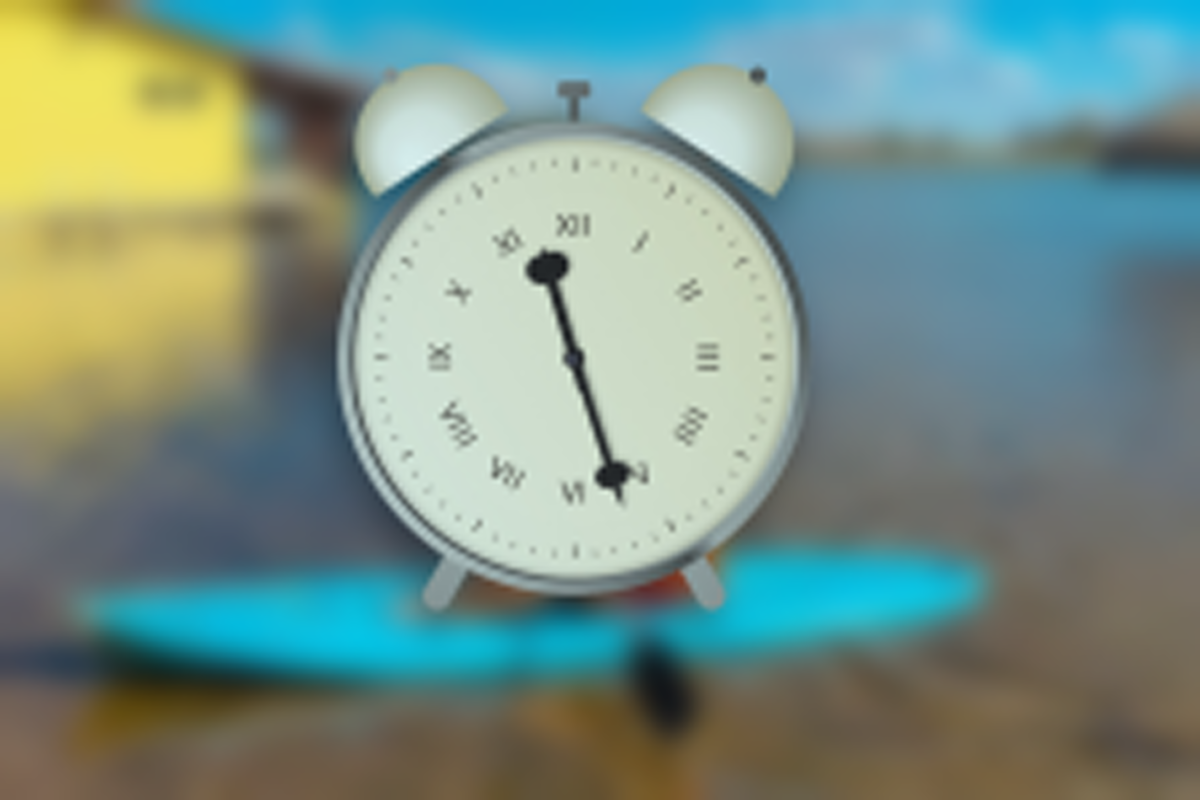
11h27
